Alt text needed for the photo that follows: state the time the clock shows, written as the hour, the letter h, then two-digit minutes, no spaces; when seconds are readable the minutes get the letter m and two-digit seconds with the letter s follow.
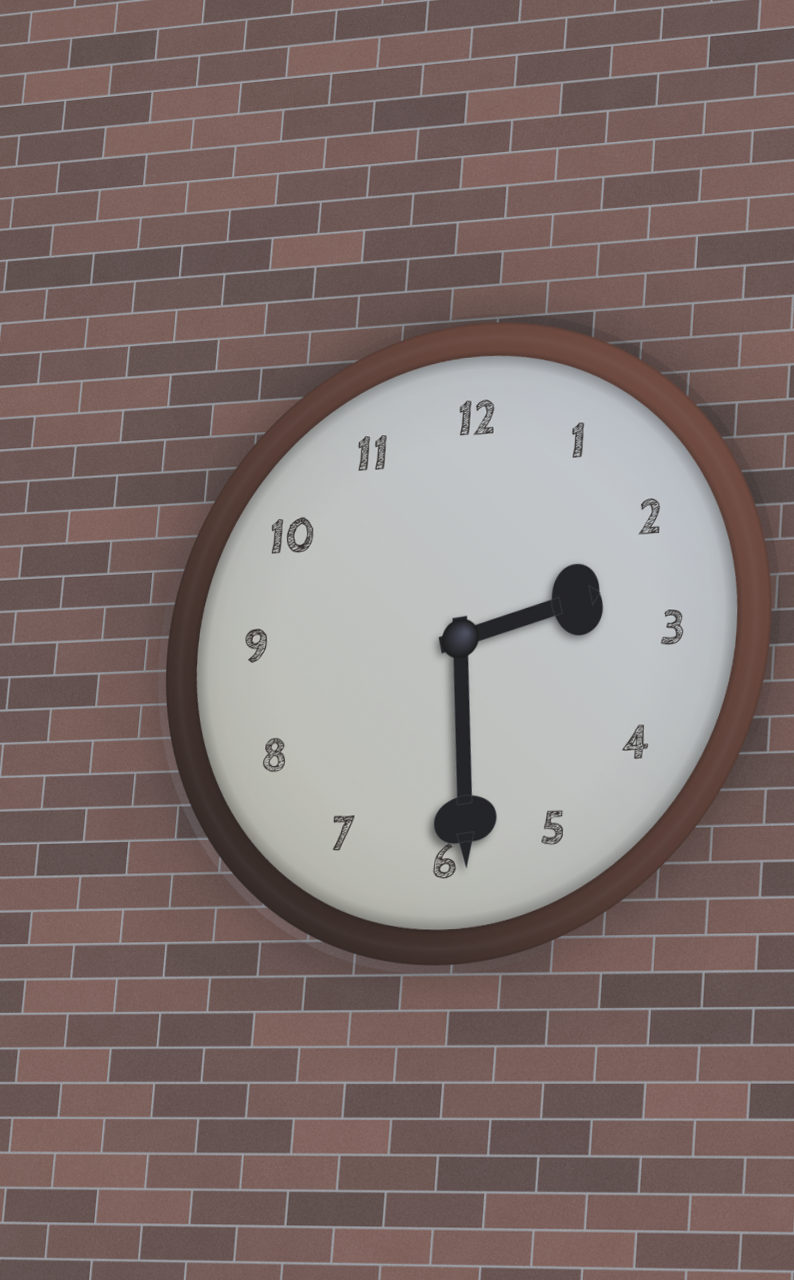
2h29
